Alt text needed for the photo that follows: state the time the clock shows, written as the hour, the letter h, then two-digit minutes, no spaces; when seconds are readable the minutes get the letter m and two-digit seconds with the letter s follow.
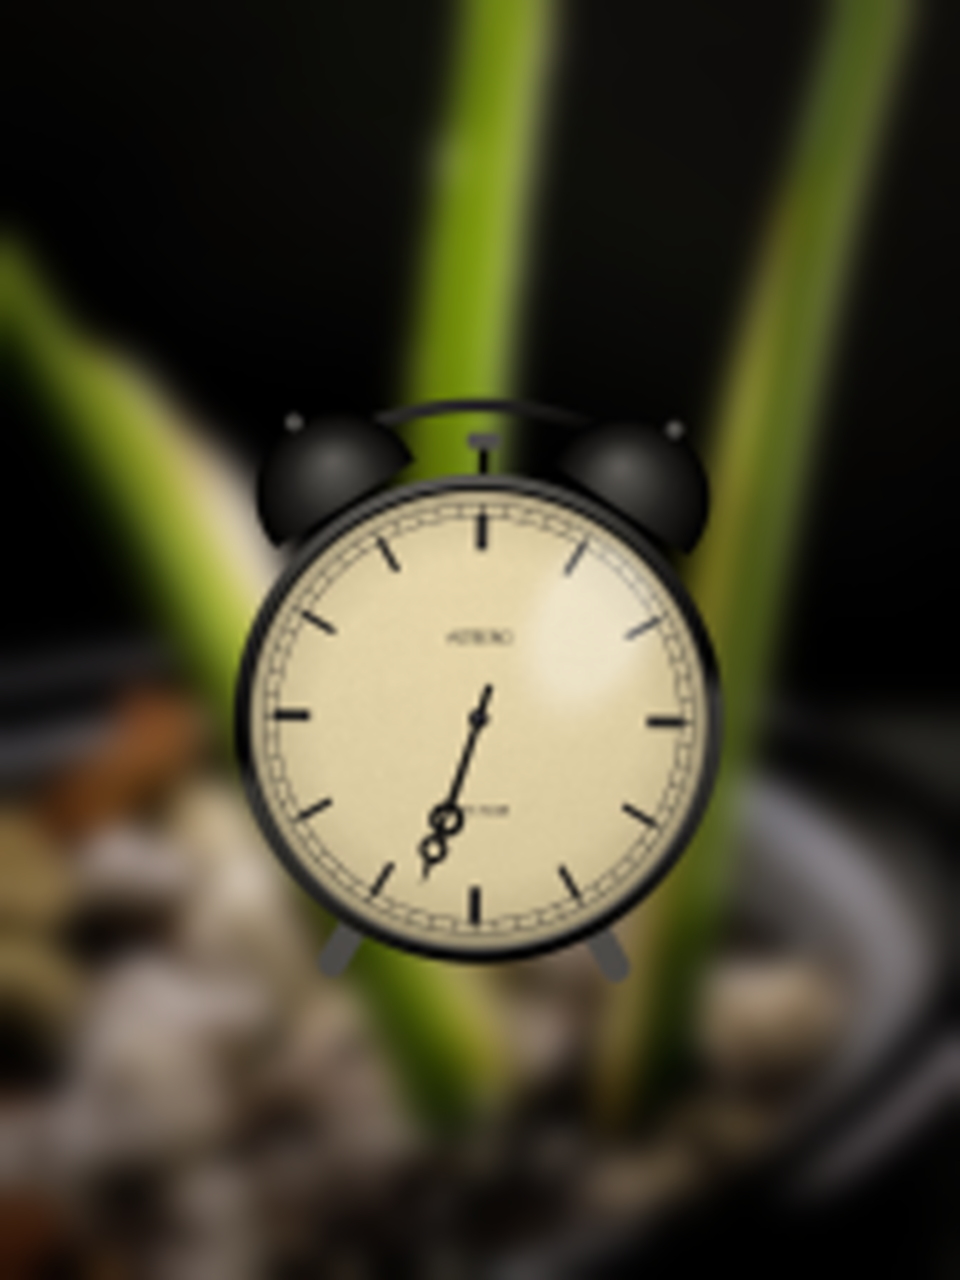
6h33
